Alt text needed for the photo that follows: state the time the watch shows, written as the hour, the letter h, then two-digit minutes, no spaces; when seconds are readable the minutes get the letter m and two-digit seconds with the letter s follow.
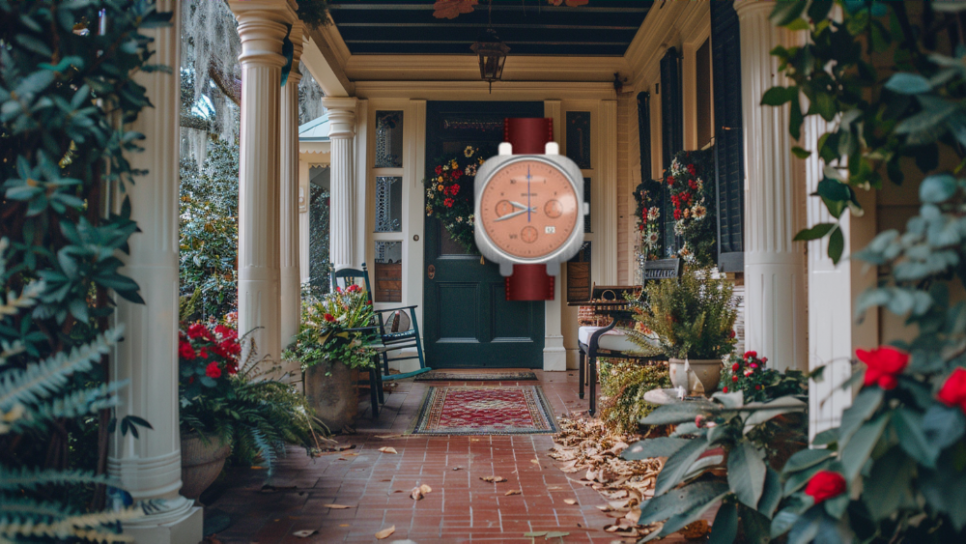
9h42
